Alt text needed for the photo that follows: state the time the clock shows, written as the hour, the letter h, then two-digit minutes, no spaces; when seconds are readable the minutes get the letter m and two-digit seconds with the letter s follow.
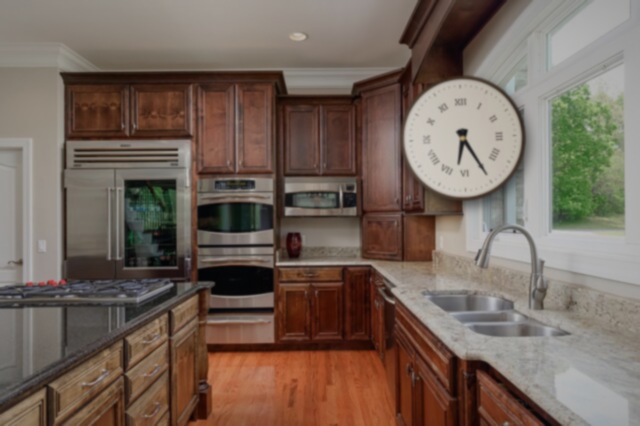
6h25
